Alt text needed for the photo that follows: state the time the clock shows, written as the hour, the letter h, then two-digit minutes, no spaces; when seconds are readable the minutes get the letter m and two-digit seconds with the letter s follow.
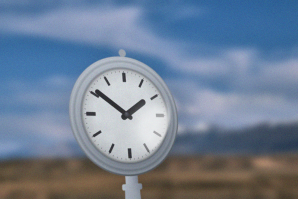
1h51
